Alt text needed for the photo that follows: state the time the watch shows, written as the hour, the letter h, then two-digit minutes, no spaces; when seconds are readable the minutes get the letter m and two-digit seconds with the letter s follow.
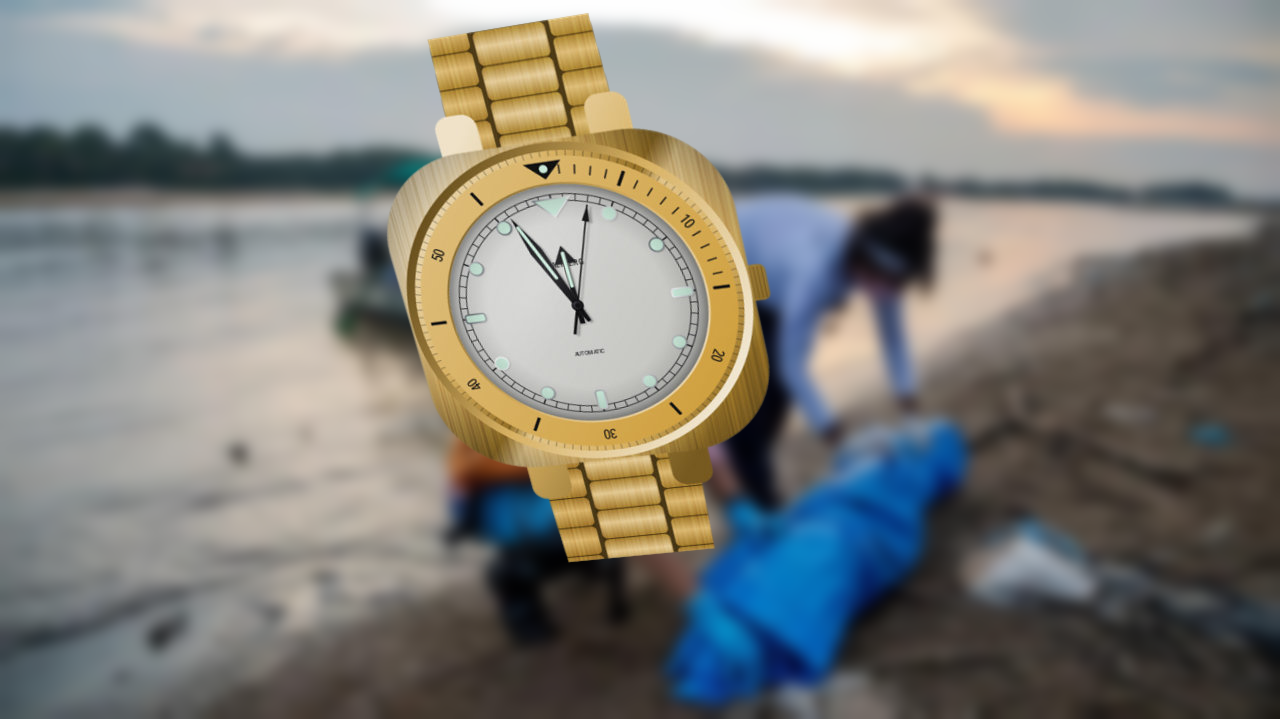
11h56m03s
